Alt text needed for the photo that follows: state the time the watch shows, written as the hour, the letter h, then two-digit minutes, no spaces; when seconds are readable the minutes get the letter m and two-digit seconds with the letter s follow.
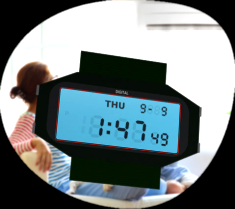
1h47m49s
